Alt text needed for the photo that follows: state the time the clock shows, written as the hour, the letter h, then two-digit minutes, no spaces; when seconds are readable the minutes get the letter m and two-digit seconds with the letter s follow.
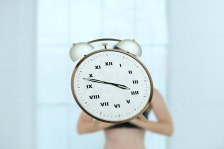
3h48
